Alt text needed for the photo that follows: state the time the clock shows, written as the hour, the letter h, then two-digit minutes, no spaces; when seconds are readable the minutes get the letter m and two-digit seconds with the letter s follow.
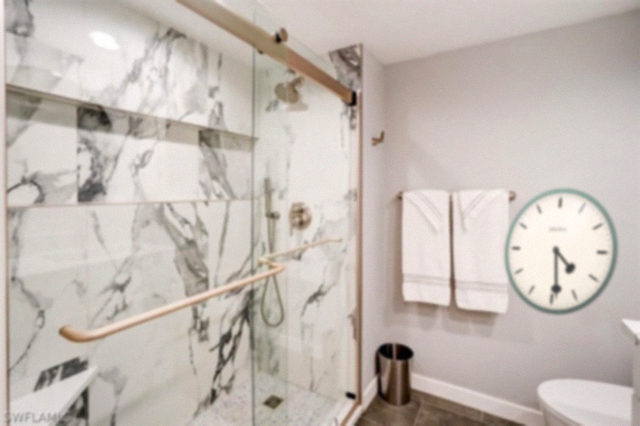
4h29
